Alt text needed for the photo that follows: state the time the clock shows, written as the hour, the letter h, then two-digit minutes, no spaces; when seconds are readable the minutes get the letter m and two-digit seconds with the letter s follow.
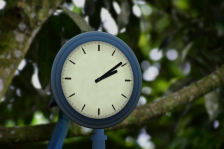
2h09
